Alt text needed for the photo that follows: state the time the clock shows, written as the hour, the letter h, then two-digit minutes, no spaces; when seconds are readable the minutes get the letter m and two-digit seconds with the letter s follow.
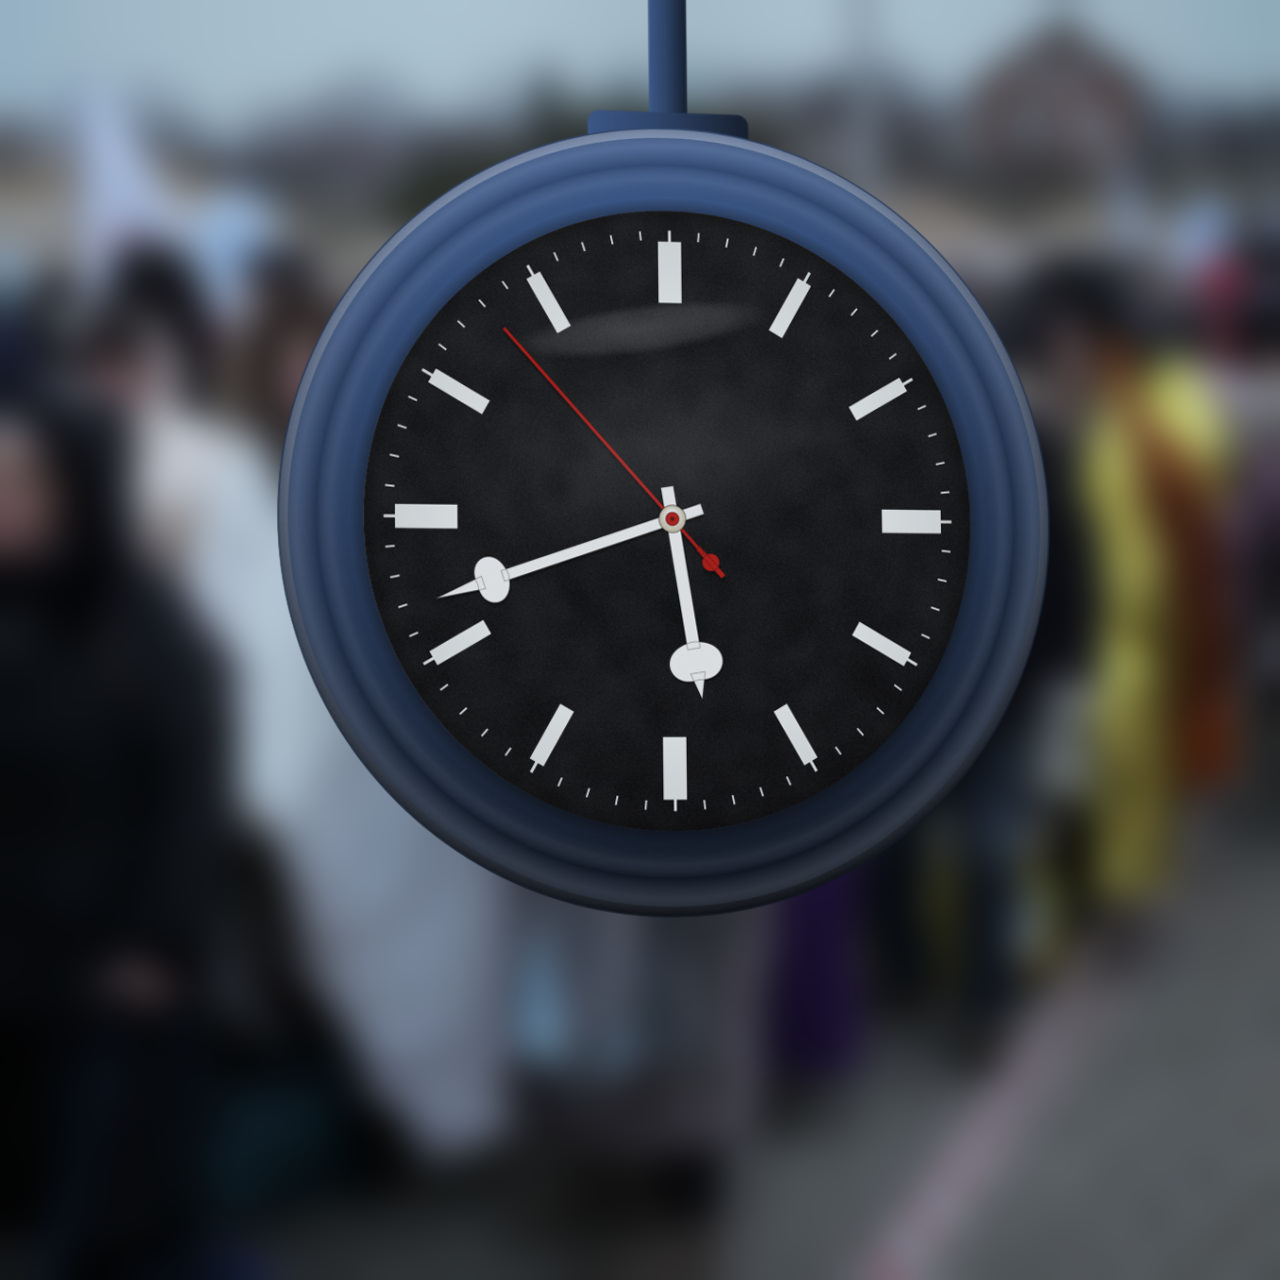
5h41m53s
